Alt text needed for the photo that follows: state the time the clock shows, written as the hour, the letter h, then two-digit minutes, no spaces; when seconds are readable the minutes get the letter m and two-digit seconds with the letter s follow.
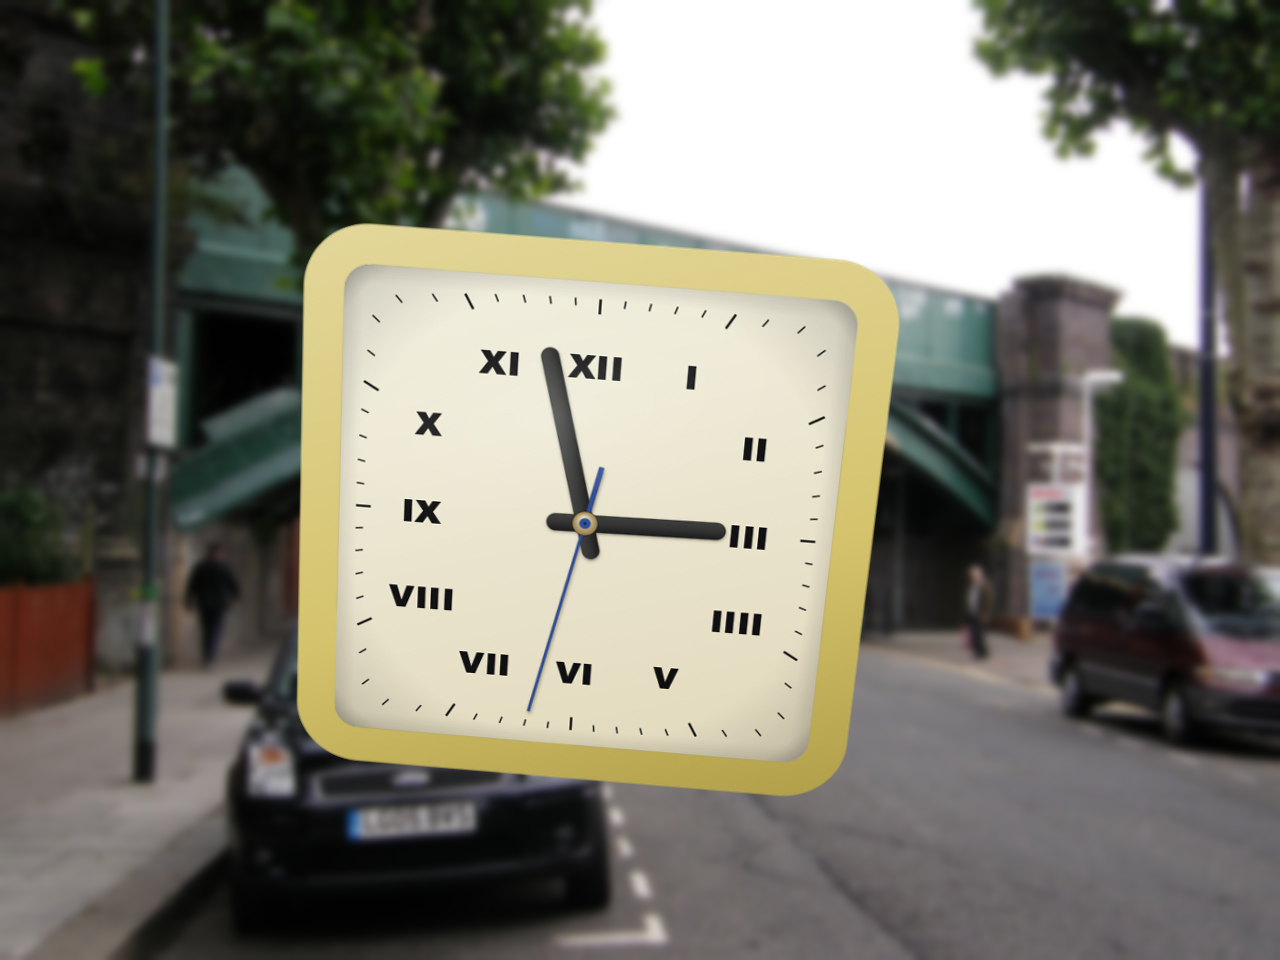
2h57m32s
